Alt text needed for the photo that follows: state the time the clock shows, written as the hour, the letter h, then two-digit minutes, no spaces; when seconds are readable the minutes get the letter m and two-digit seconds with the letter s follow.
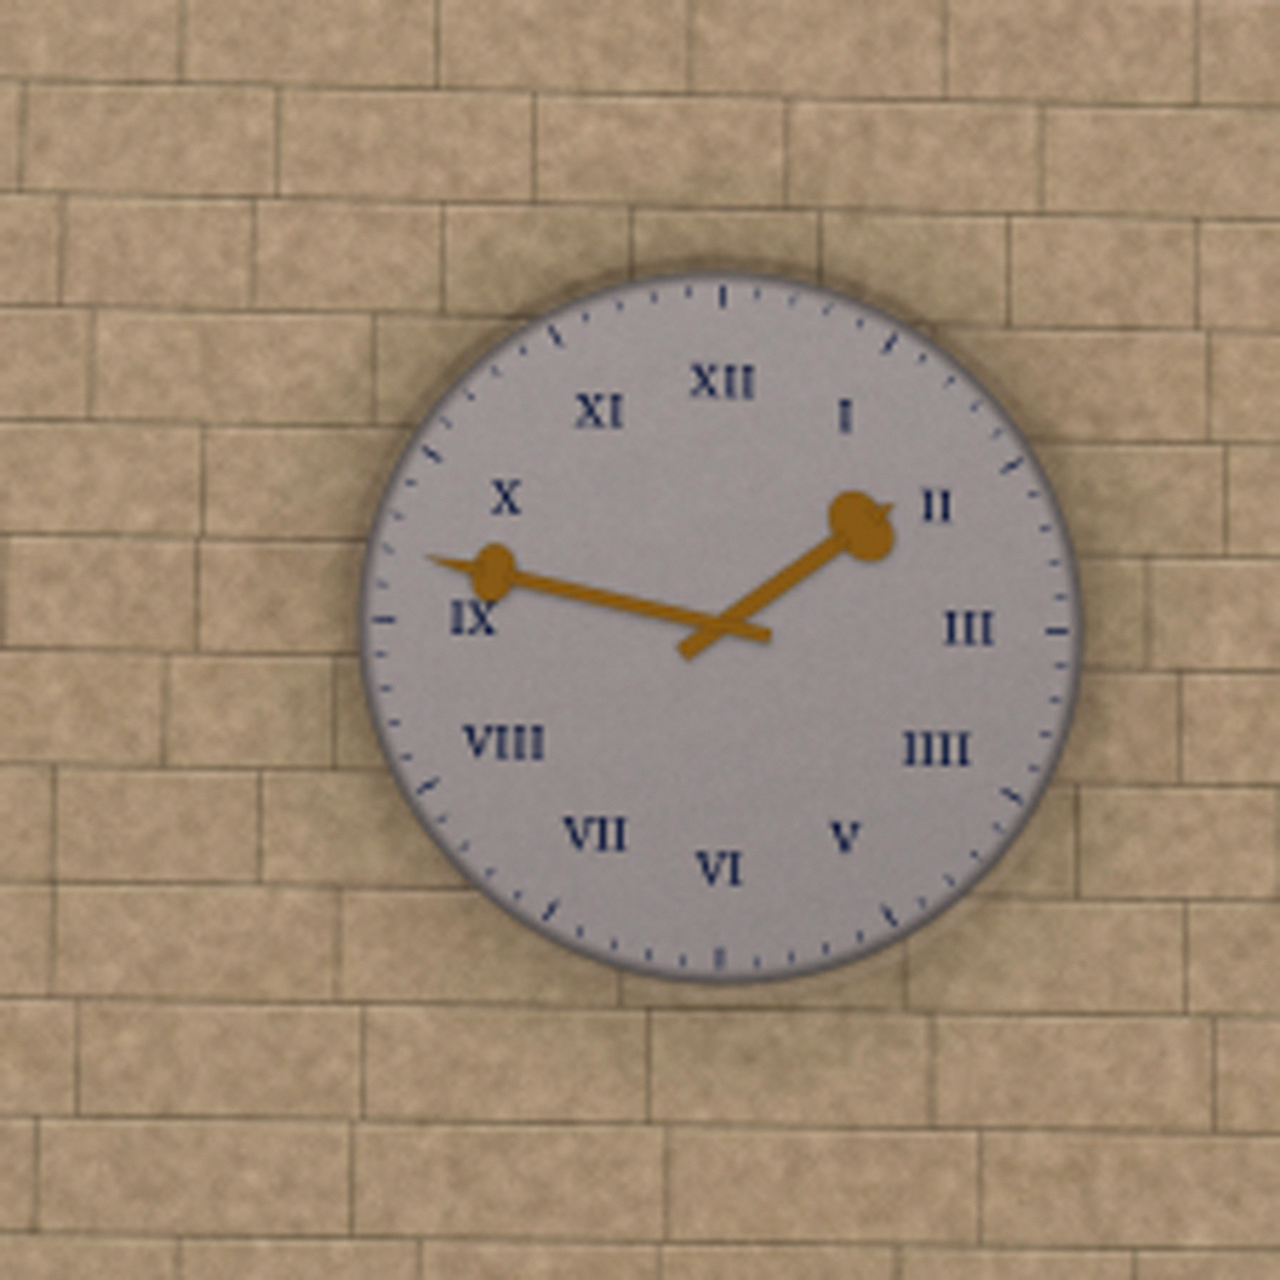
1h47
